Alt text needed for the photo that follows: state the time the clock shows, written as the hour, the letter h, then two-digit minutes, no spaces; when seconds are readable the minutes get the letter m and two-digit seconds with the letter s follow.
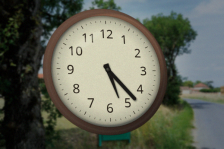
5h23
